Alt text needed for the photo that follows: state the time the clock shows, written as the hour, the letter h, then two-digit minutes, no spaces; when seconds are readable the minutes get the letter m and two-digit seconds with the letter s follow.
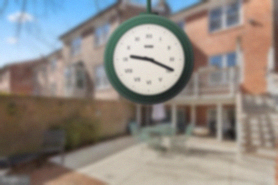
9h19
